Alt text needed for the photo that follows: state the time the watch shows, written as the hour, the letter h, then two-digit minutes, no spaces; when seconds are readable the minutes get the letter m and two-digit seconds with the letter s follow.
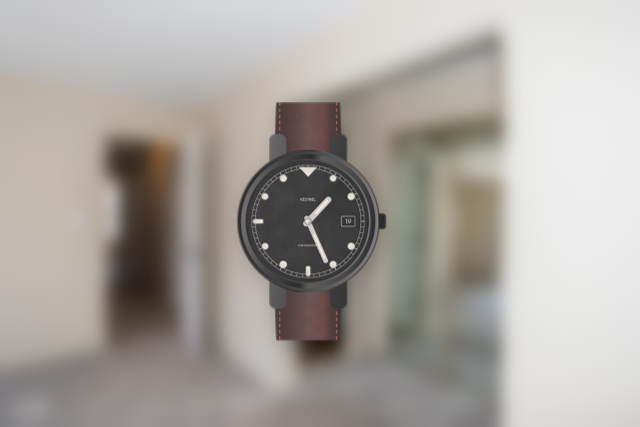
1h26
